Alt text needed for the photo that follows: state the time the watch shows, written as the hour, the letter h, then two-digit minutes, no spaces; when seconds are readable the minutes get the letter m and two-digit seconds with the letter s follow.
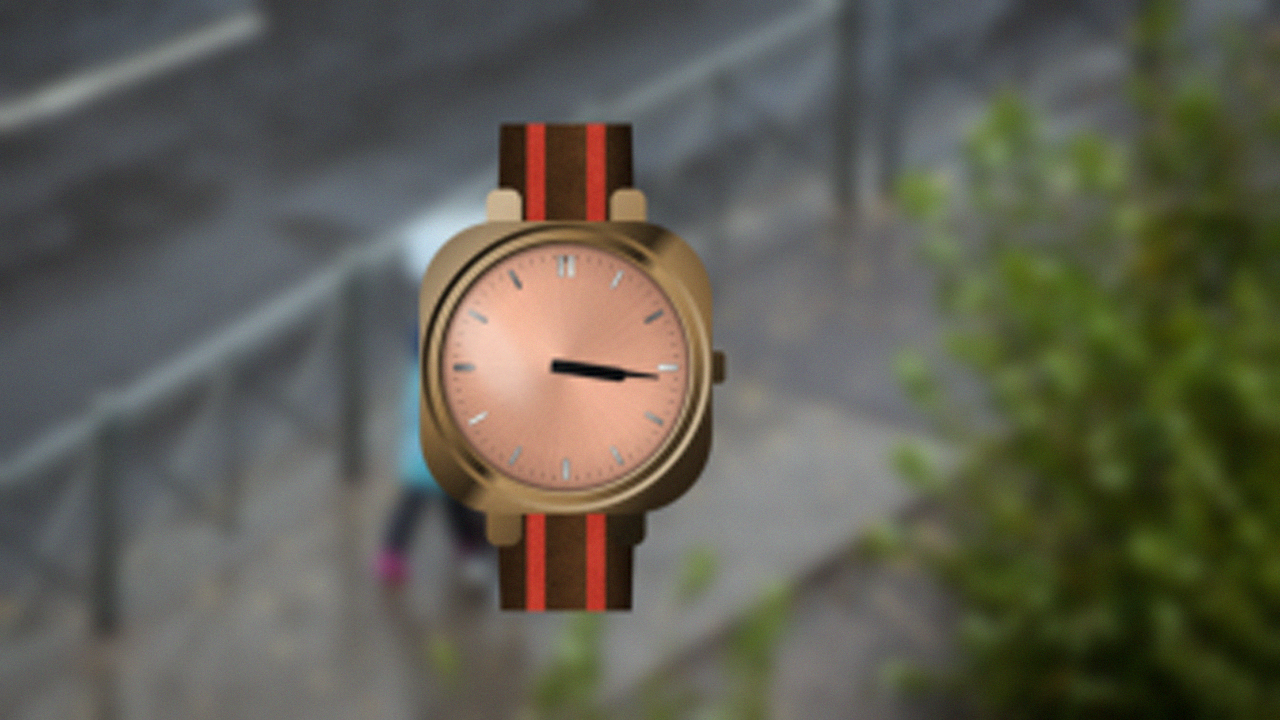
3h16
